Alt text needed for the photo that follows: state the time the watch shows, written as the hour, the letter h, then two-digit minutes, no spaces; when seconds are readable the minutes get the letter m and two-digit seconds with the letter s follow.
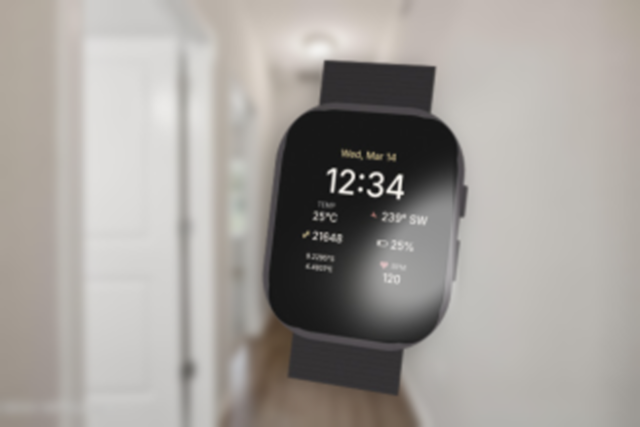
12h34
